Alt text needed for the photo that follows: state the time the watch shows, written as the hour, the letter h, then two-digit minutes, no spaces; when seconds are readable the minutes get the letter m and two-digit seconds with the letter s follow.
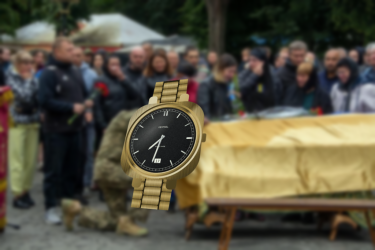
7h32
